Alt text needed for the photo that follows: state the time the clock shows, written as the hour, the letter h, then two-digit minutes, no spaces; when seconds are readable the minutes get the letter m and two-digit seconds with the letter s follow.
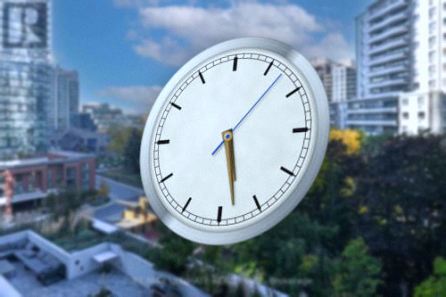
5h28m07s
